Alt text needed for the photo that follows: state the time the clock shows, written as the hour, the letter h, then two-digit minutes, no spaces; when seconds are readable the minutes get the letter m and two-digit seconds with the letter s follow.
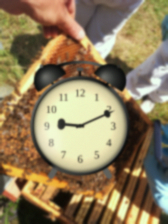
9h11
